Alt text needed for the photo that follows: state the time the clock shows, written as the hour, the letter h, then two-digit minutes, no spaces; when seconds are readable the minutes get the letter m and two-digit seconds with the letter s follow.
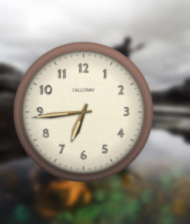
6h44
